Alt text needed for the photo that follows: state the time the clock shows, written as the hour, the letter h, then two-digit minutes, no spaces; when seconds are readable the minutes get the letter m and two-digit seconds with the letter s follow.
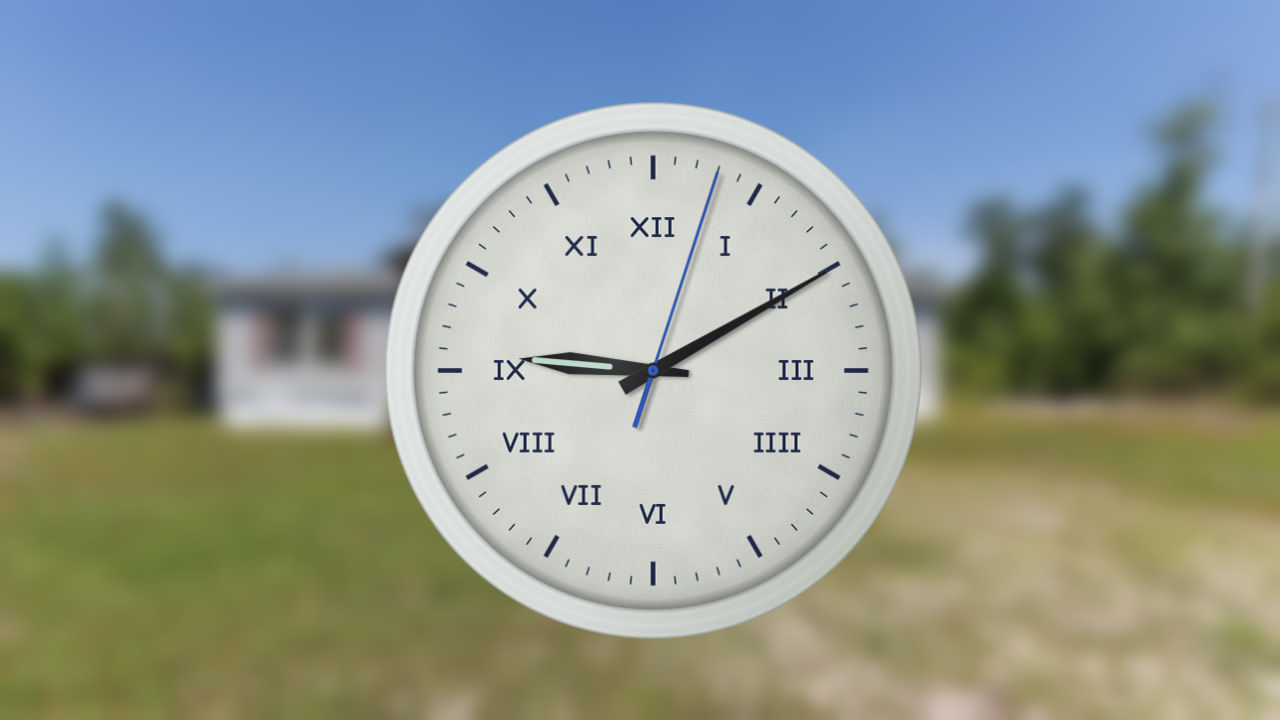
9h10m03s
